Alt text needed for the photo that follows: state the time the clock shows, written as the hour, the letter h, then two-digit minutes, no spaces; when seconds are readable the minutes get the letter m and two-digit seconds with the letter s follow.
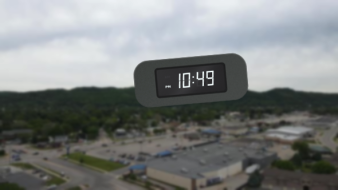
10h49
